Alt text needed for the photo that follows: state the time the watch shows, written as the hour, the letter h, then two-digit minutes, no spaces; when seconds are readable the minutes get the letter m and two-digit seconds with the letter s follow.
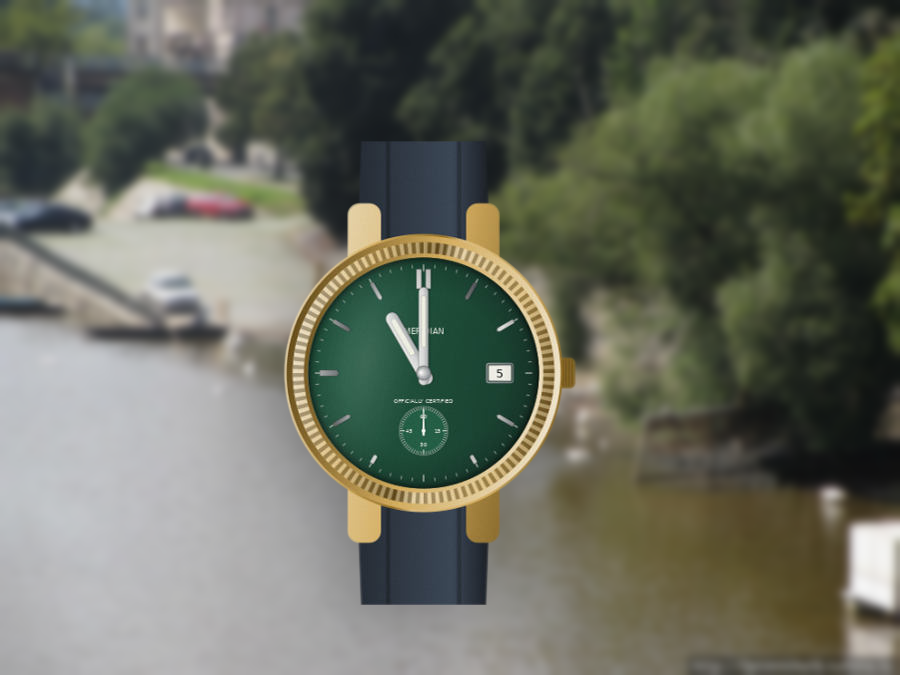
11h00
